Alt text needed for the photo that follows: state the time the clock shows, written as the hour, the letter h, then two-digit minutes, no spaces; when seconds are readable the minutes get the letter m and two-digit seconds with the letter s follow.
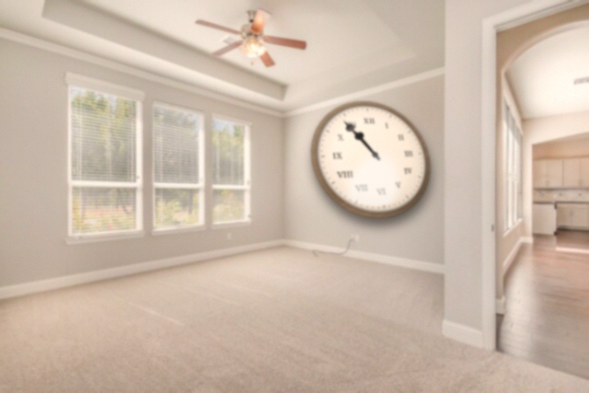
10h54
